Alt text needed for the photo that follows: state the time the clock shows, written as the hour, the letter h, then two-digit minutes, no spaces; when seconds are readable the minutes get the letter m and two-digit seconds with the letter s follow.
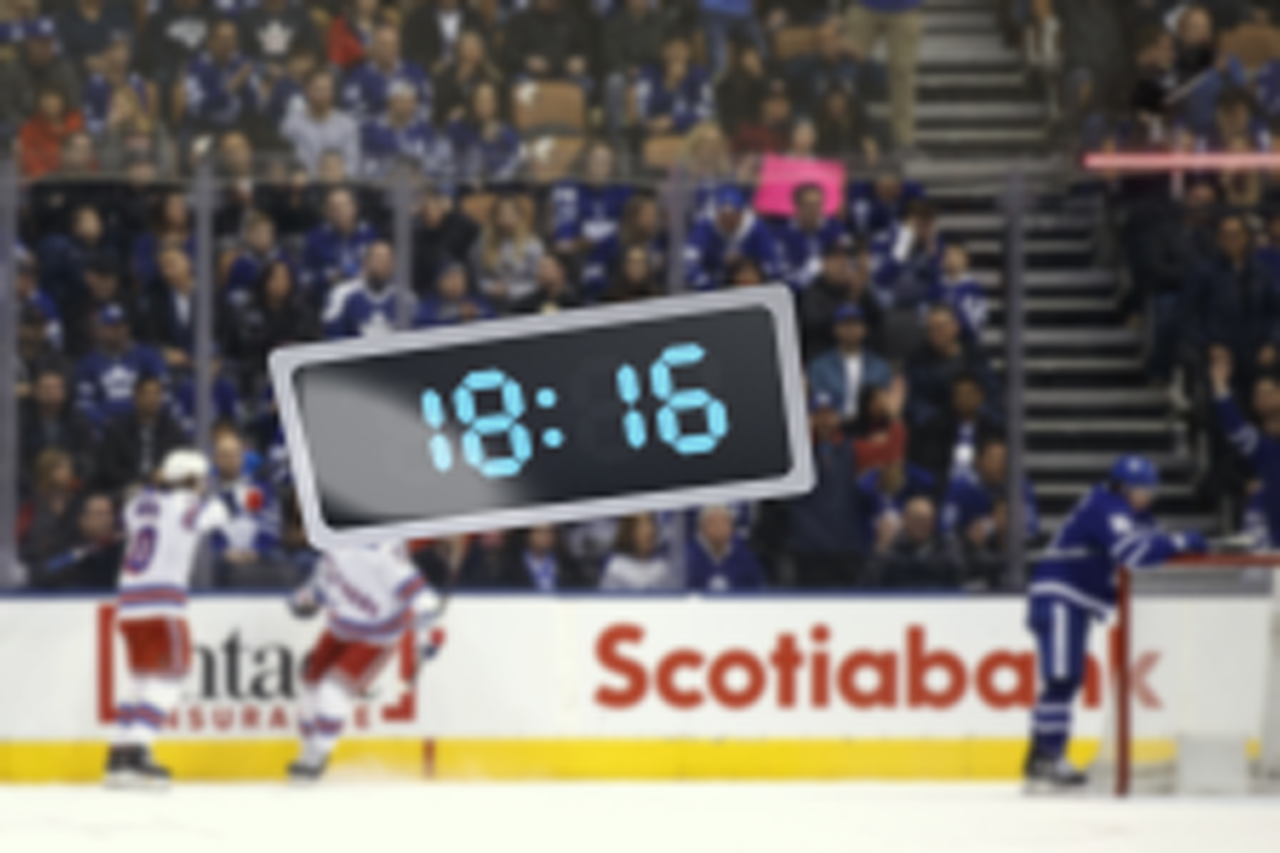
18h16
